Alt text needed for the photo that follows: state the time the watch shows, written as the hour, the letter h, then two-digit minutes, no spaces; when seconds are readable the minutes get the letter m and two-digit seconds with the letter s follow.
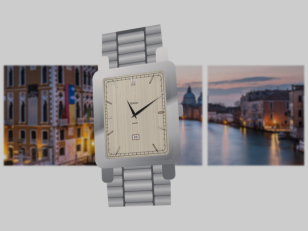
11h10
